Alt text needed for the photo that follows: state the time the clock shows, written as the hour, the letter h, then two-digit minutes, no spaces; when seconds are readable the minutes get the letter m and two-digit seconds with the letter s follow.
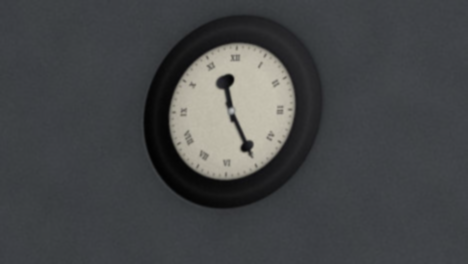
11h25
